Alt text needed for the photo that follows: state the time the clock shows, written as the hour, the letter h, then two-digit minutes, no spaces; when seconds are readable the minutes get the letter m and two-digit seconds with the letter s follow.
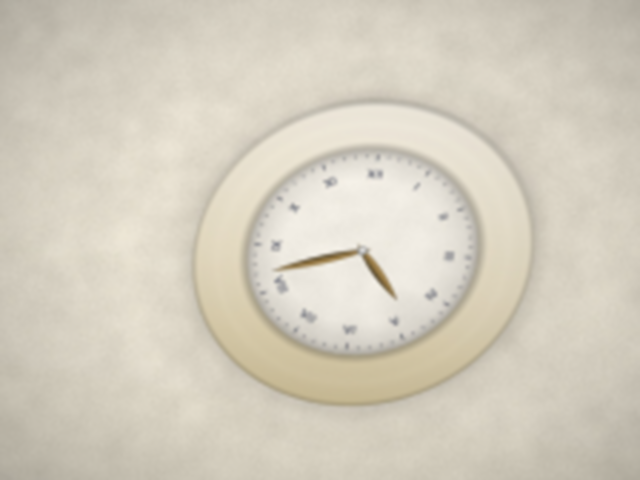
4h42
